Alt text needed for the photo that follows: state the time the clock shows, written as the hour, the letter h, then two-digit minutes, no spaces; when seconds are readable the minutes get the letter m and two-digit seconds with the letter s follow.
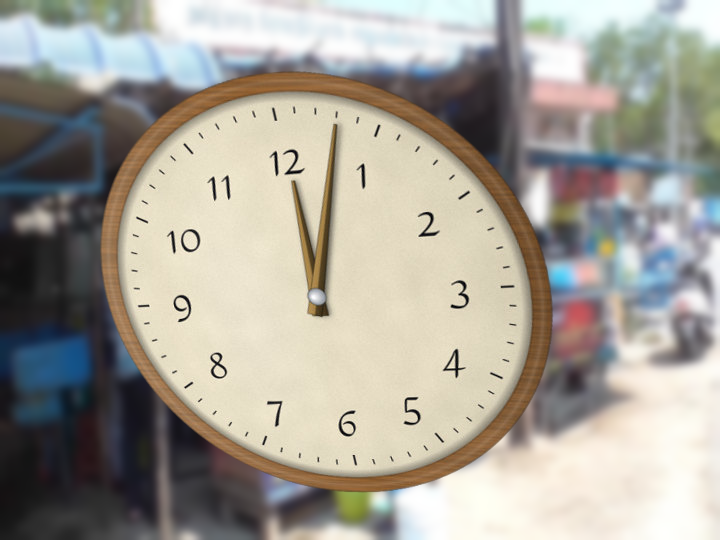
12h03
